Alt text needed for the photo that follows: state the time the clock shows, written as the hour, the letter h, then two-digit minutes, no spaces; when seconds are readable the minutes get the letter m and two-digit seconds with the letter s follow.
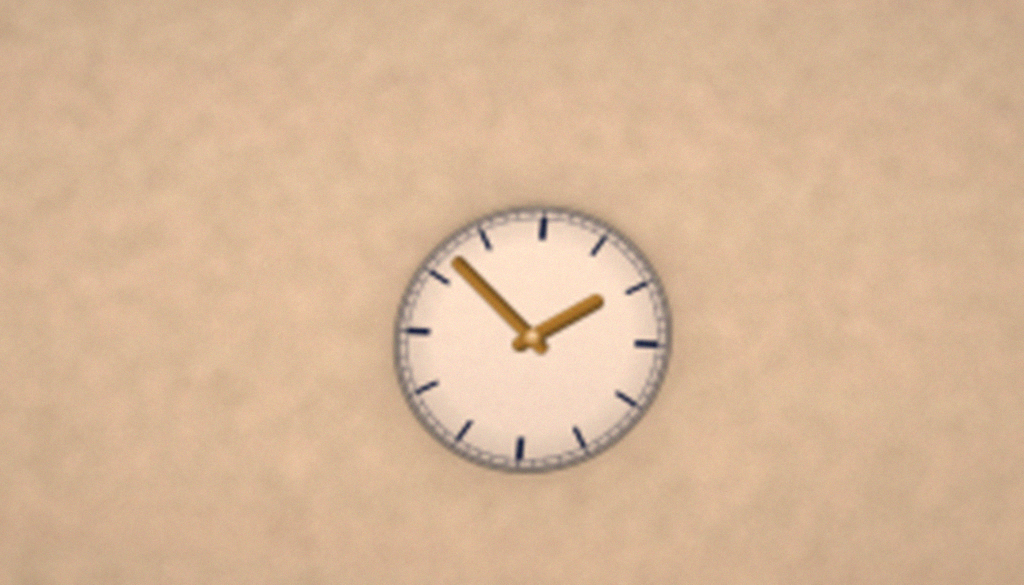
1h52
